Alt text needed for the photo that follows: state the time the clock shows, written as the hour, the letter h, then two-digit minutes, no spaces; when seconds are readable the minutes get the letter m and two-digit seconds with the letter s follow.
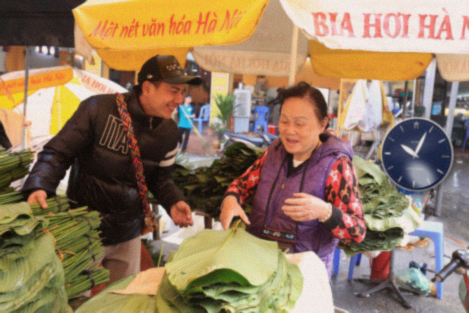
10h04
